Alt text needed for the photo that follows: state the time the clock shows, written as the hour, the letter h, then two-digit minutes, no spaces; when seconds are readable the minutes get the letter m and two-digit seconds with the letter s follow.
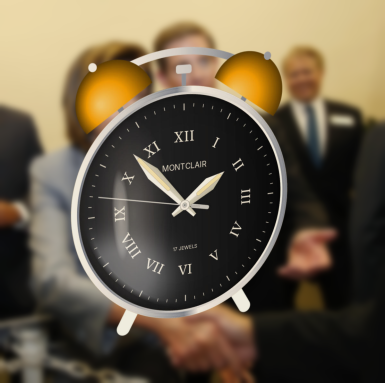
1h52m47s
